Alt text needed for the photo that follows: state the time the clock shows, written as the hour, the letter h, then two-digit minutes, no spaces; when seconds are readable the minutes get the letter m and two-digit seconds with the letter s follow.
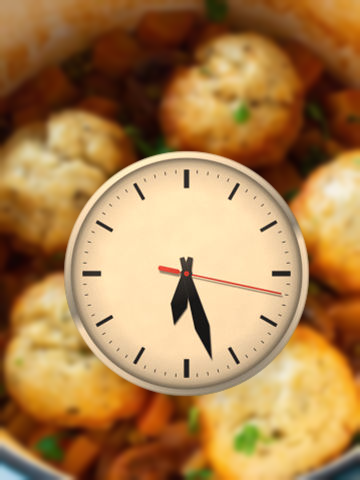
6h27m17s
